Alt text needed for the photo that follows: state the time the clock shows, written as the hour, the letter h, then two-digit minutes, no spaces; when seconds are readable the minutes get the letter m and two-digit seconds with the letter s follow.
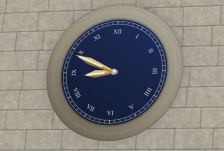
8h49
